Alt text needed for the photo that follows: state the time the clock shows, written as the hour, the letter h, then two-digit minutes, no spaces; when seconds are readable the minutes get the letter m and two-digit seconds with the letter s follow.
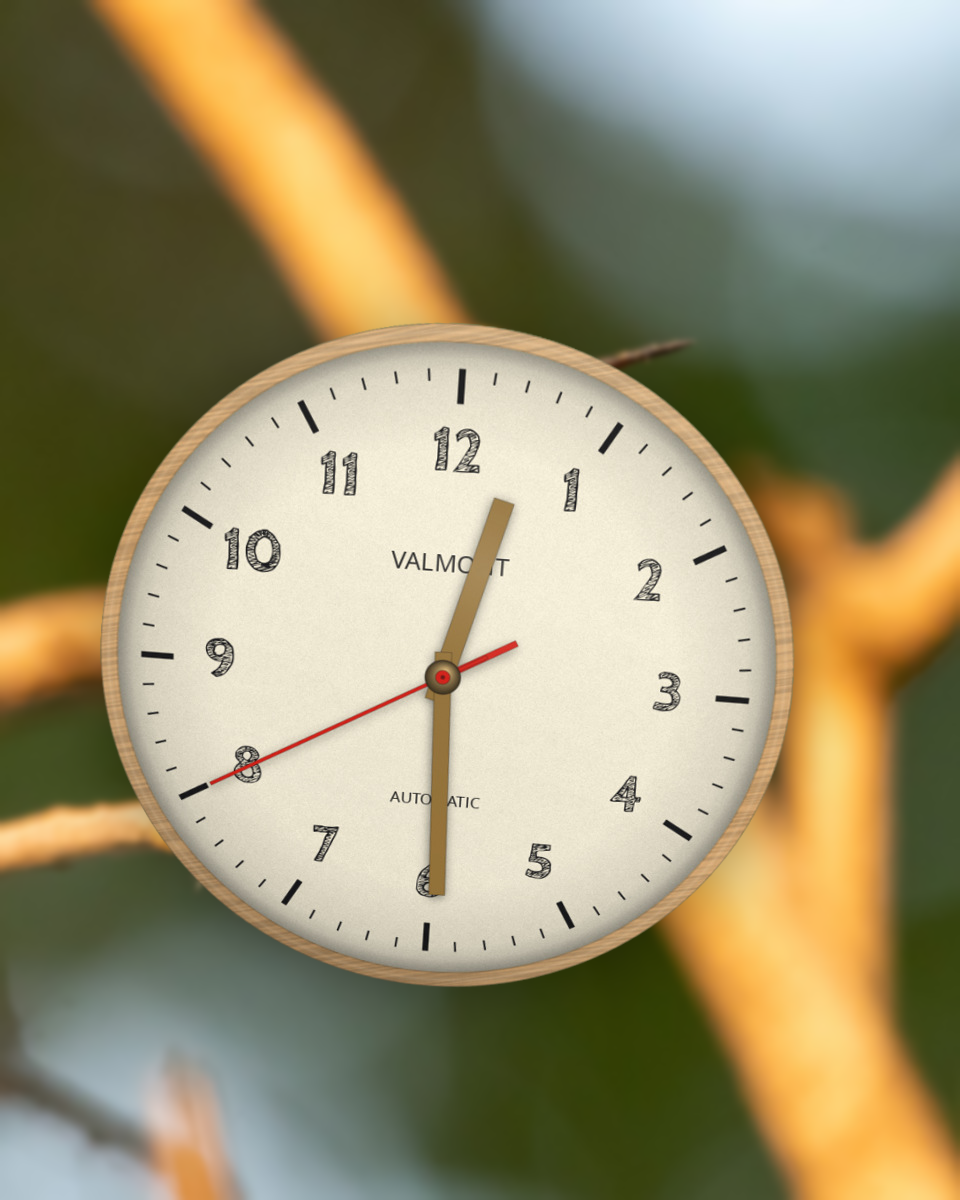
12h29m40s
